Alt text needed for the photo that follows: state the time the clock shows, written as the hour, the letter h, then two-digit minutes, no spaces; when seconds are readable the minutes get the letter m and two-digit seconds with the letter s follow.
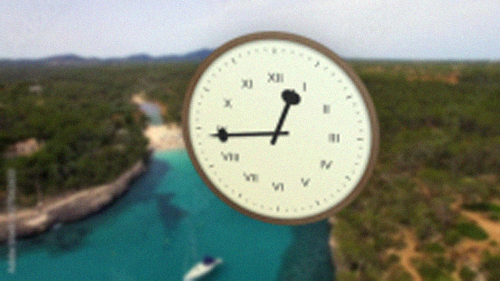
12h44
